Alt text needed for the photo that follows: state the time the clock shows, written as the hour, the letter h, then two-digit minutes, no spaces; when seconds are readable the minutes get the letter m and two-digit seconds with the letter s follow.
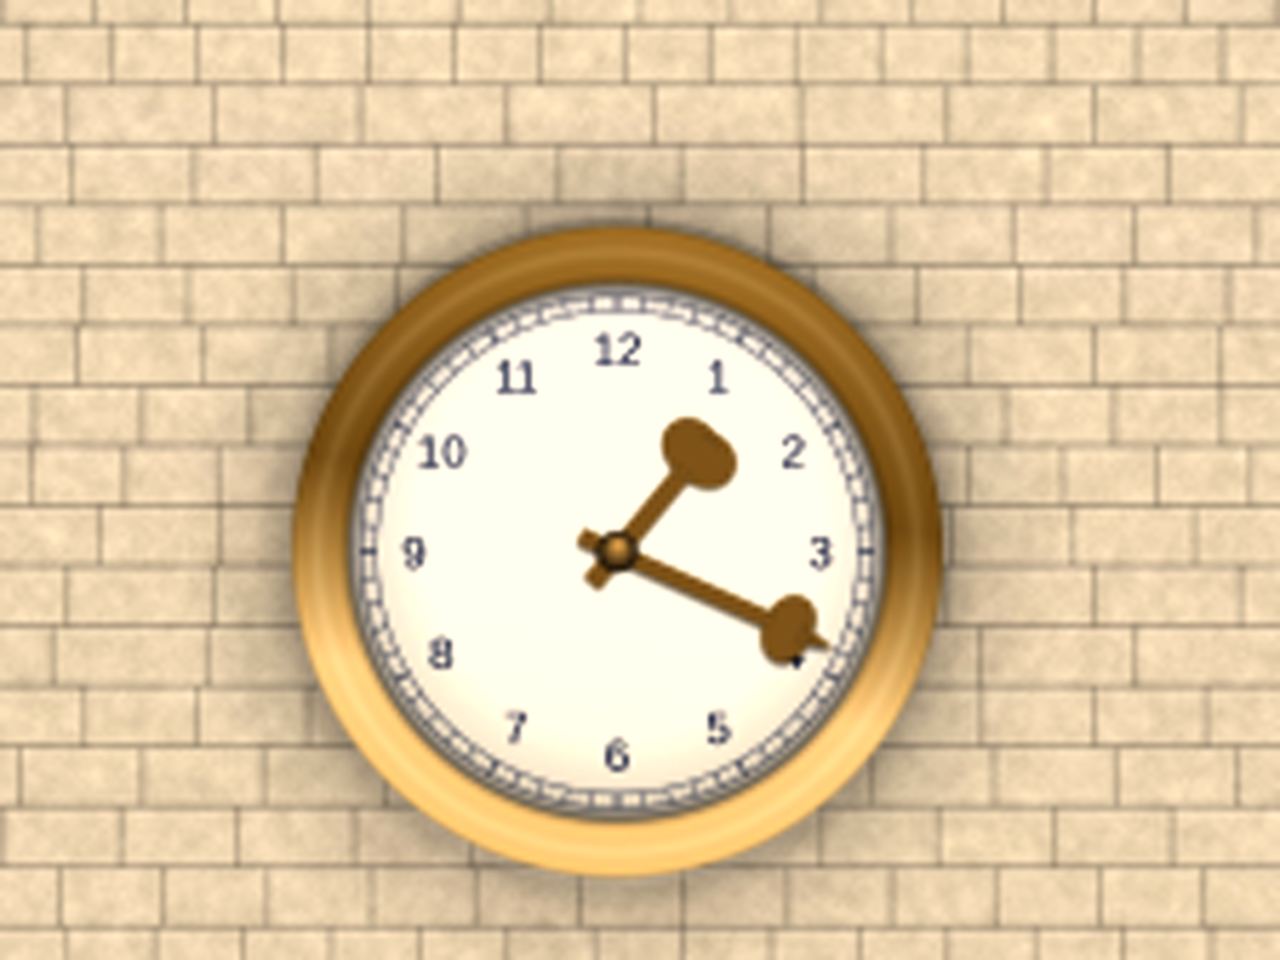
1h19
